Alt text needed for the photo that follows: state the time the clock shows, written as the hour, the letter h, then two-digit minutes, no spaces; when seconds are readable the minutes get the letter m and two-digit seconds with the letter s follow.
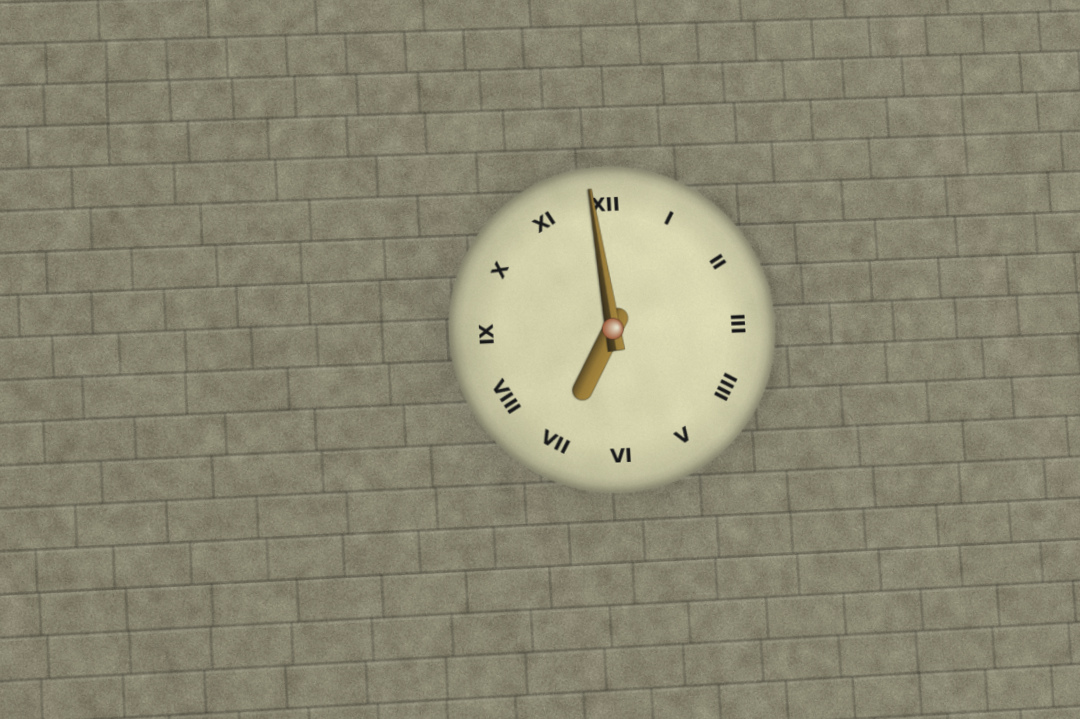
6h59
